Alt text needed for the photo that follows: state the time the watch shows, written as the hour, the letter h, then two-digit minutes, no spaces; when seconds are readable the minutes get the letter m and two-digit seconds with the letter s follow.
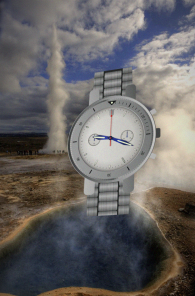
9h19
